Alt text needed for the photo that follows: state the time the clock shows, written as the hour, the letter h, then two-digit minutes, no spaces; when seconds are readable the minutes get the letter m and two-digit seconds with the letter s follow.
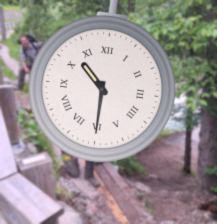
10h30
